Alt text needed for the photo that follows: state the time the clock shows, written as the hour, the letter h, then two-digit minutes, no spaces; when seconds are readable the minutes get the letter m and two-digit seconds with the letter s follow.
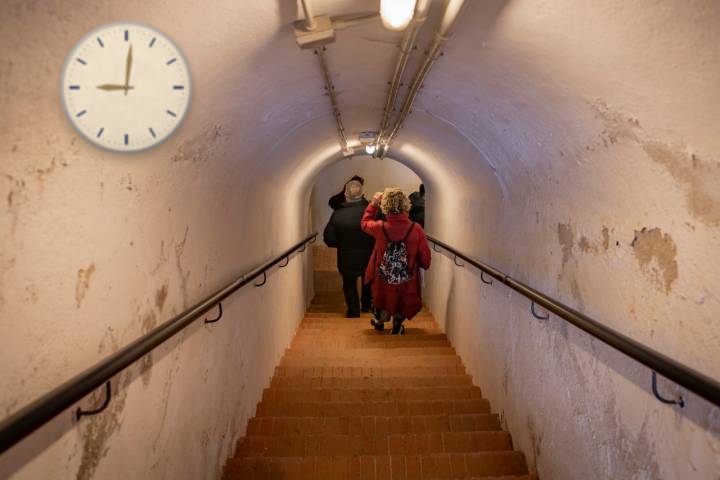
9h01
